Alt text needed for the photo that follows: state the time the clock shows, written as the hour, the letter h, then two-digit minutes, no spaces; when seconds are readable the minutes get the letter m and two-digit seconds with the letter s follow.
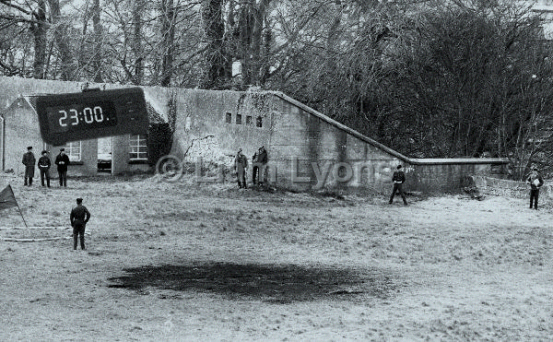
23h00
